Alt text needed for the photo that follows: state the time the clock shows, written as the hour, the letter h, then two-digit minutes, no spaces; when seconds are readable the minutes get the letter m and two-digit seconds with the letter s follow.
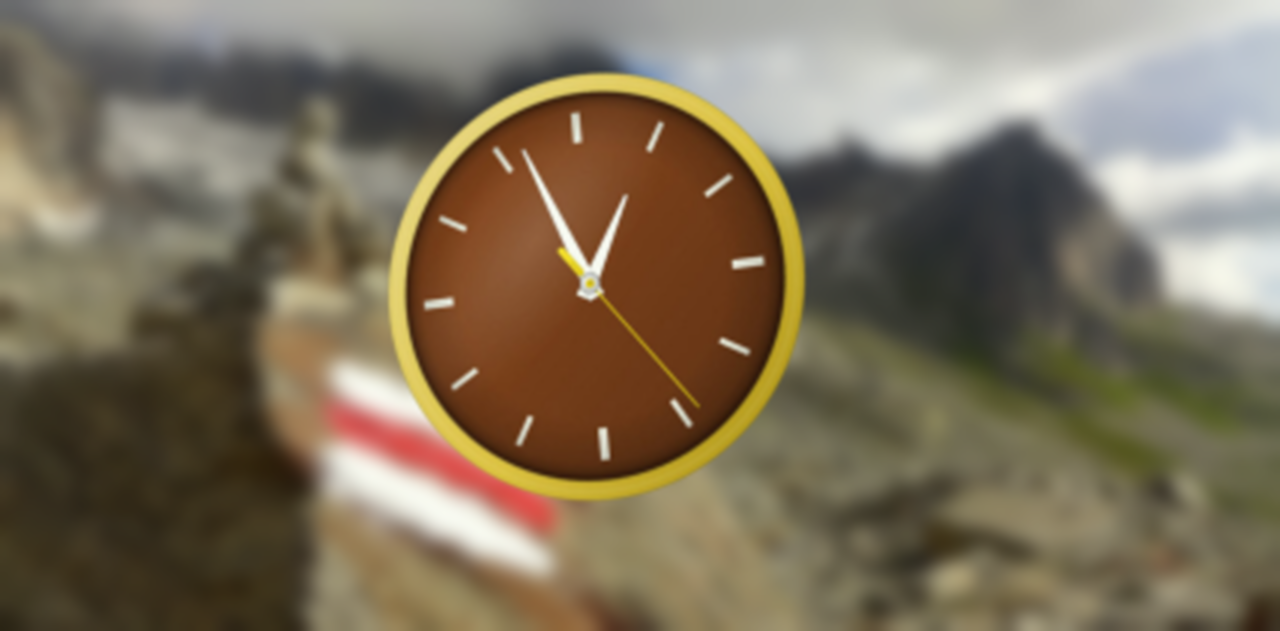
12h56m24s
